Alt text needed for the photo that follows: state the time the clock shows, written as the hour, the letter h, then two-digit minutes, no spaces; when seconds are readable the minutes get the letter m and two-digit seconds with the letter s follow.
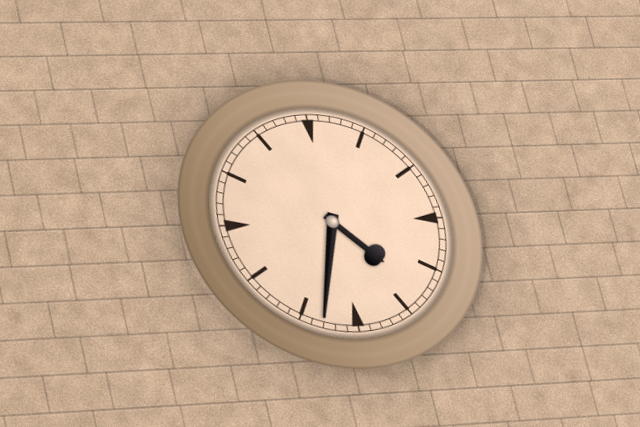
4h33
